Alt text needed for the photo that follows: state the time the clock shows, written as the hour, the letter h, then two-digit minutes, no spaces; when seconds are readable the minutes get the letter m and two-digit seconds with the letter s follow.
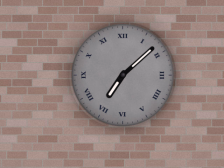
7h08
